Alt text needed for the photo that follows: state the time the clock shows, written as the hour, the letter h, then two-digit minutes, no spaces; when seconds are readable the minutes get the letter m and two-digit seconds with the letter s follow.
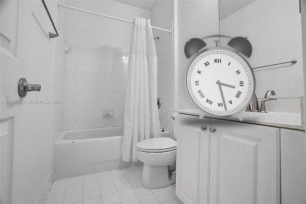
3h28
